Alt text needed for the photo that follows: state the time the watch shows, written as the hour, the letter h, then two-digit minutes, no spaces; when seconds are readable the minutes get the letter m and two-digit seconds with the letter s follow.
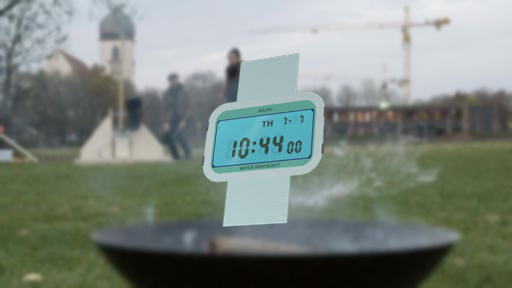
10h44m00s
